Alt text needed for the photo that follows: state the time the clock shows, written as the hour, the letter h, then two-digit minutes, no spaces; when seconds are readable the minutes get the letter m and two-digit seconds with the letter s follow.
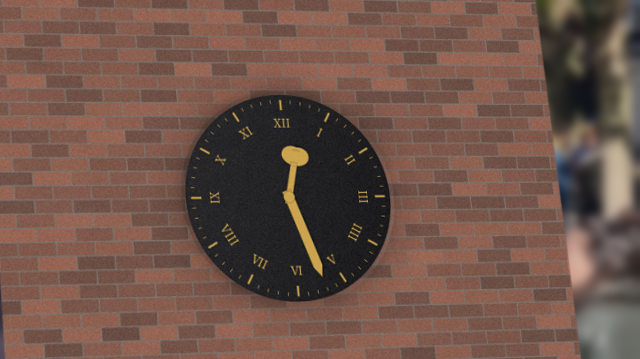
12h27
